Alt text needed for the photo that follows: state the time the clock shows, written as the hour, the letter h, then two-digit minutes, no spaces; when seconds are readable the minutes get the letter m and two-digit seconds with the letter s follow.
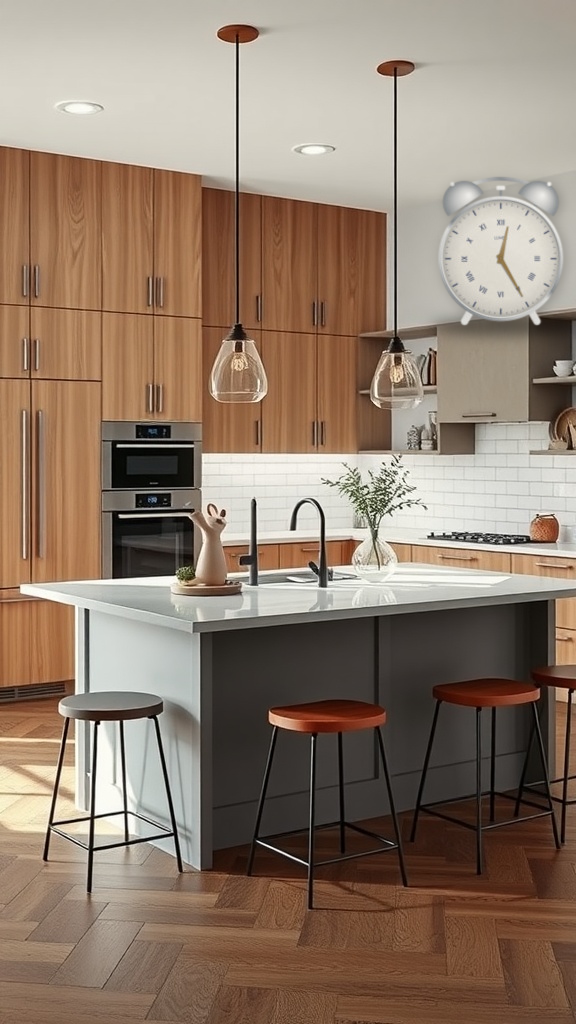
12h25
